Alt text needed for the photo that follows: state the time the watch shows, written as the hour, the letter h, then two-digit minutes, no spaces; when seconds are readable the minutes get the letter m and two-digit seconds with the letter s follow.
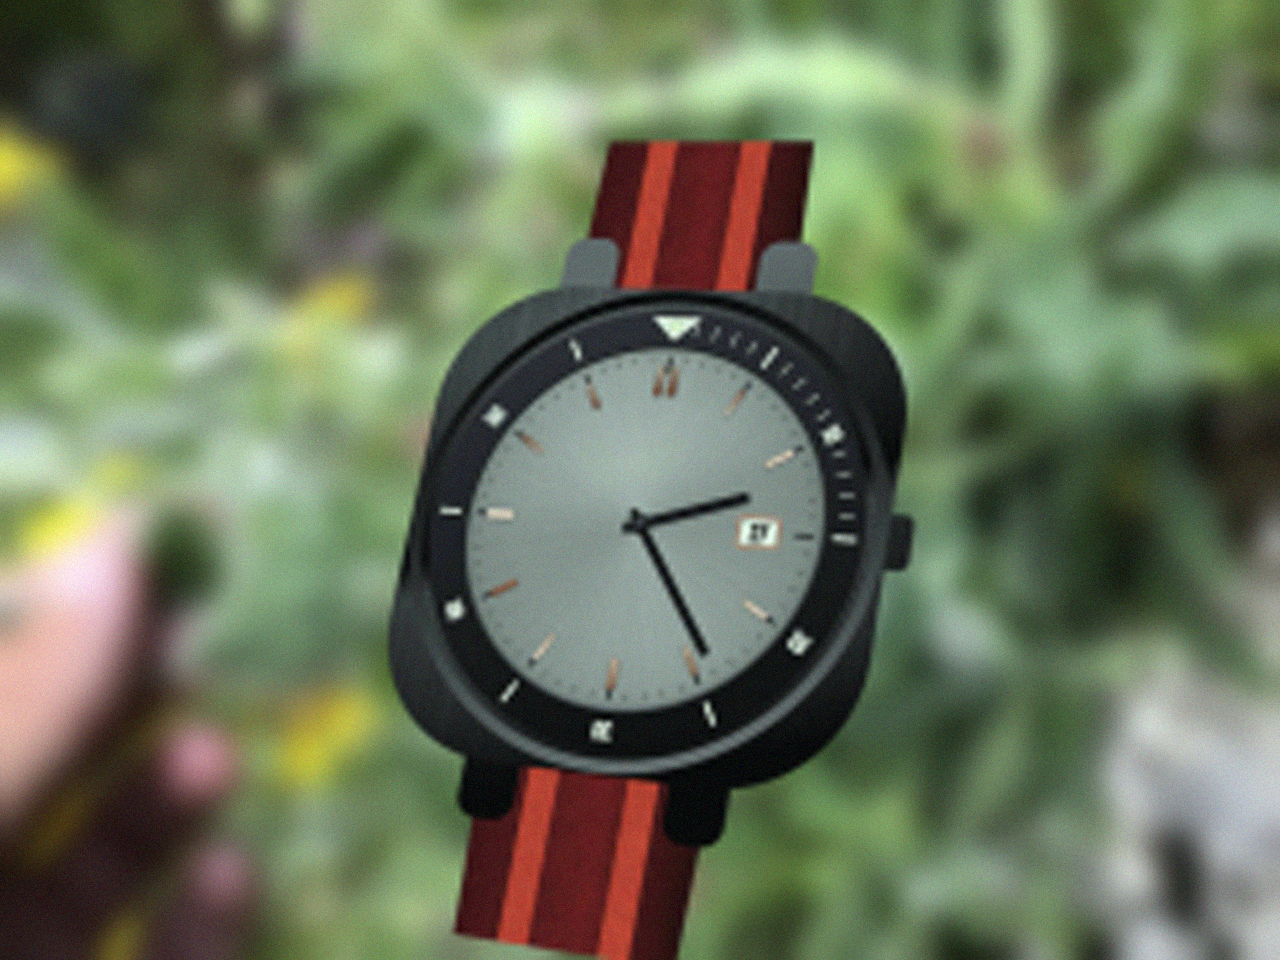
2h24
